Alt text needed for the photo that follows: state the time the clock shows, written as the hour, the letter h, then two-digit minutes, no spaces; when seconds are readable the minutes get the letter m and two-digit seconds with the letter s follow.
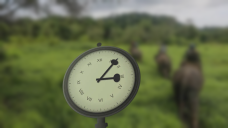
3h07
